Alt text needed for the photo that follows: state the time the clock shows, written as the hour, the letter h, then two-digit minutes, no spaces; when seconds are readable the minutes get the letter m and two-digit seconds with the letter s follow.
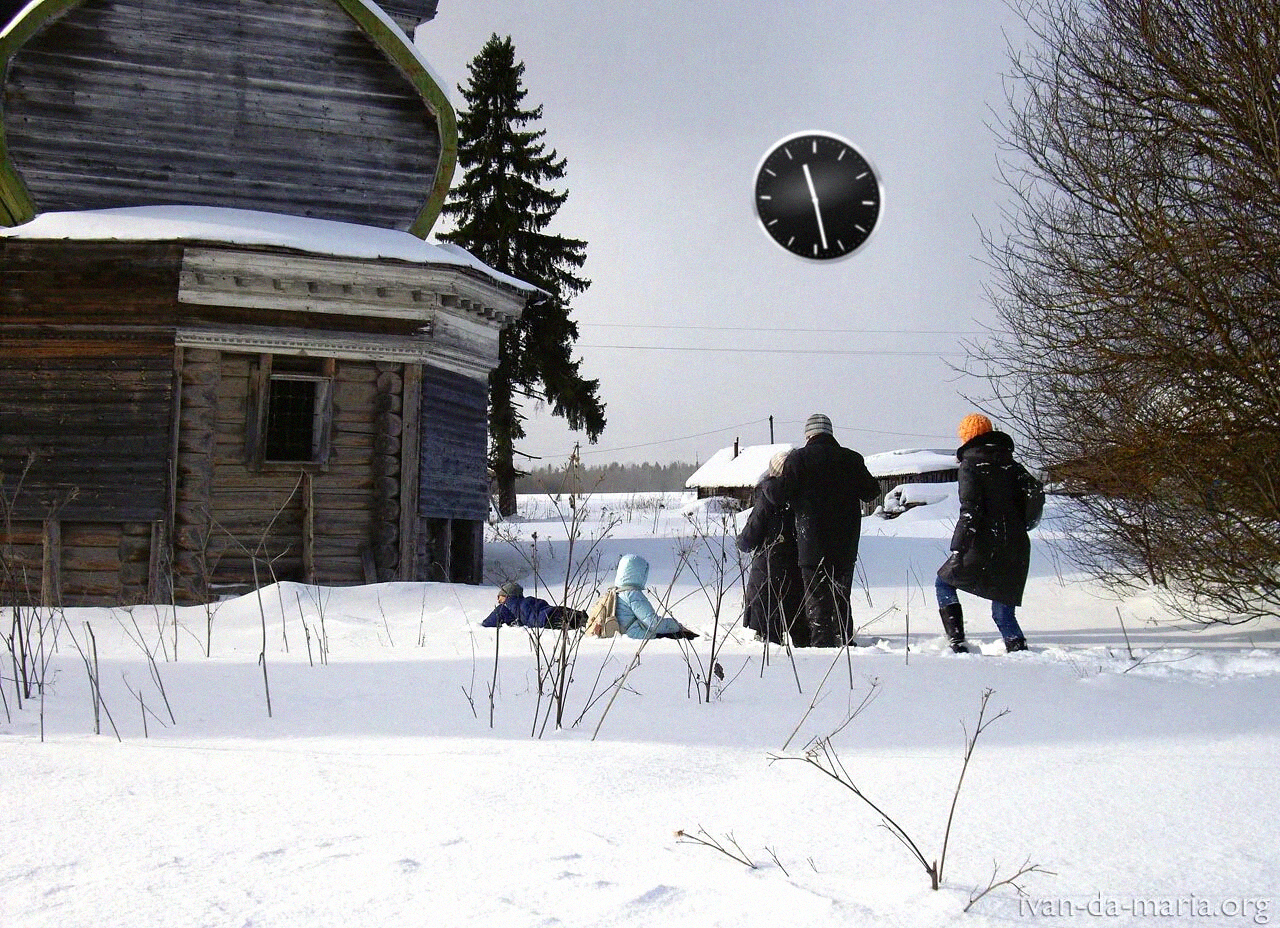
11h28
